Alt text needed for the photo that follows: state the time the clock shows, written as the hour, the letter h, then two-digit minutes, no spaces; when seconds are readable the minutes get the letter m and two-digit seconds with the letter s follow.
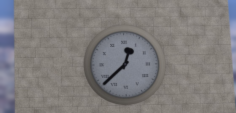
12h38
